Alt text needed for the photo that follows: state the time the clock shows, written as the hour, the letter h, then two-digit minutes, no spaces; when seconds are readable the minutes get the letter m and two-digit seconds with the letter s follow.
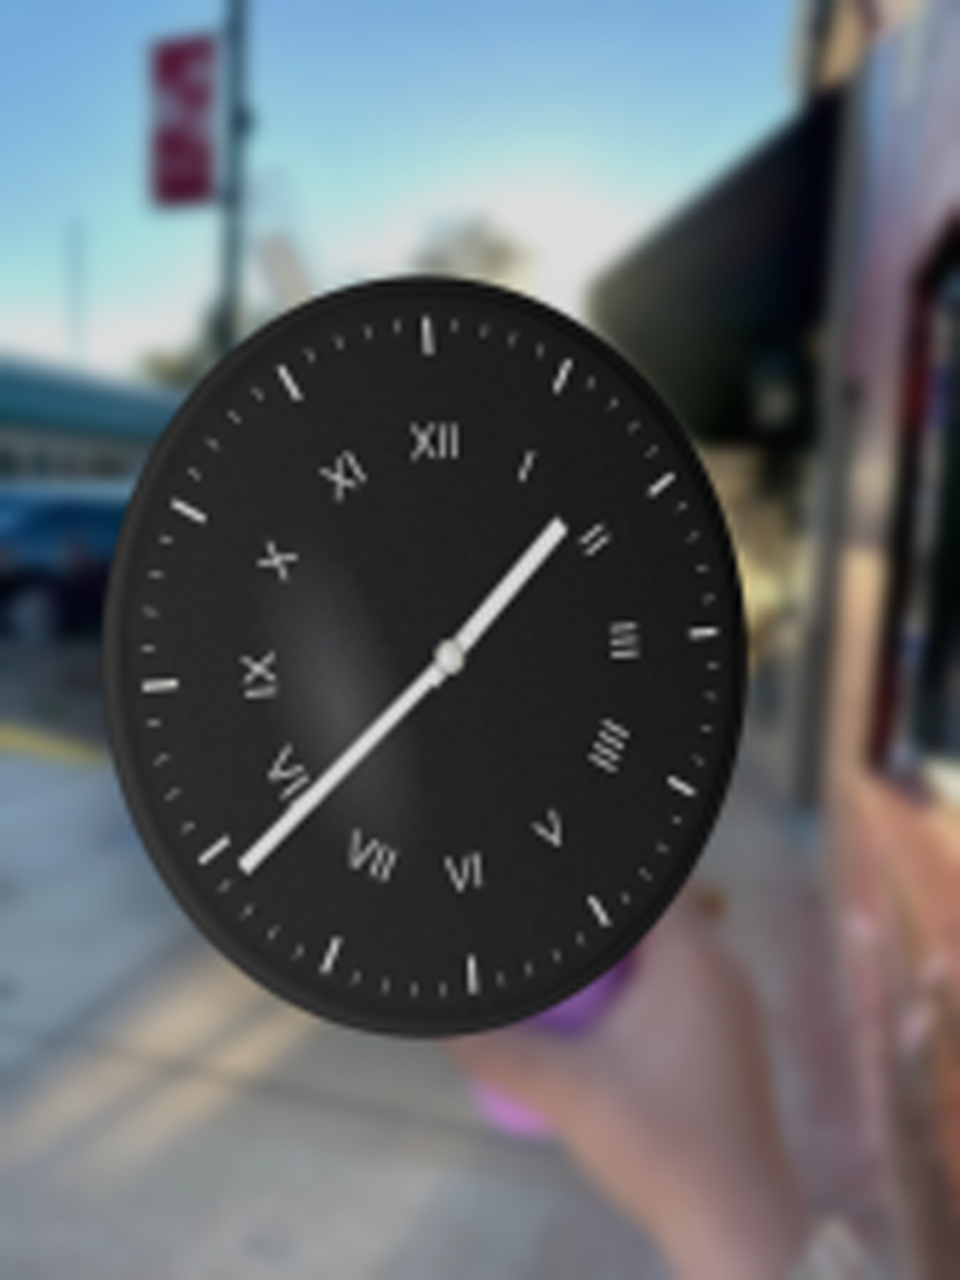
1h39
